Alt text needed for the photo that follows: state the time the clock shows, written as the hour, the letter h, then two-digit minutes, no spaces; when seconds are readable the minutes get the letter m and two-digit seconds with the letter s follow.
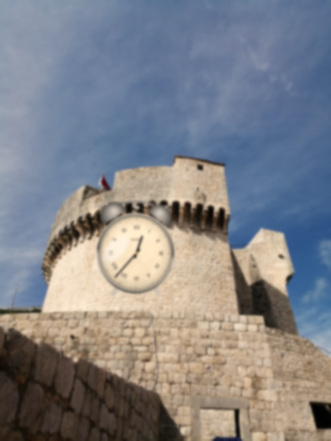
12h37
